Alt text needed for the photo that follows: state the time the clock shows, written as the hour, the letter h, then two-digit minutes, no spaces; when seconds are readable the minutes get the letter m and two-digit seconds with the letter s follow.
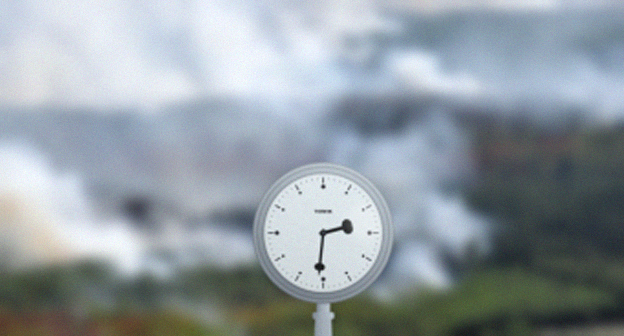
2h31
